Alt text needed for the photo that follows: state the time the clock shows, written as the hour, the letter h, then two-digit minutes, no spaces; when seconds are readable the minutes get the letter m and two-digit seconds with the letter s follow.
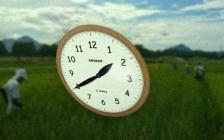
1h40
